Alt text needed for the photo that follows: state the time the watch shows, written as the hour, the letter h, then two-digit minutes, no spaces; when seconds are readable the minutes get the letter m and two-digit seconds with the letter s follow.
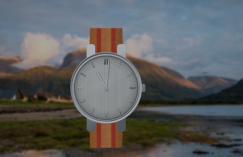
11h01
